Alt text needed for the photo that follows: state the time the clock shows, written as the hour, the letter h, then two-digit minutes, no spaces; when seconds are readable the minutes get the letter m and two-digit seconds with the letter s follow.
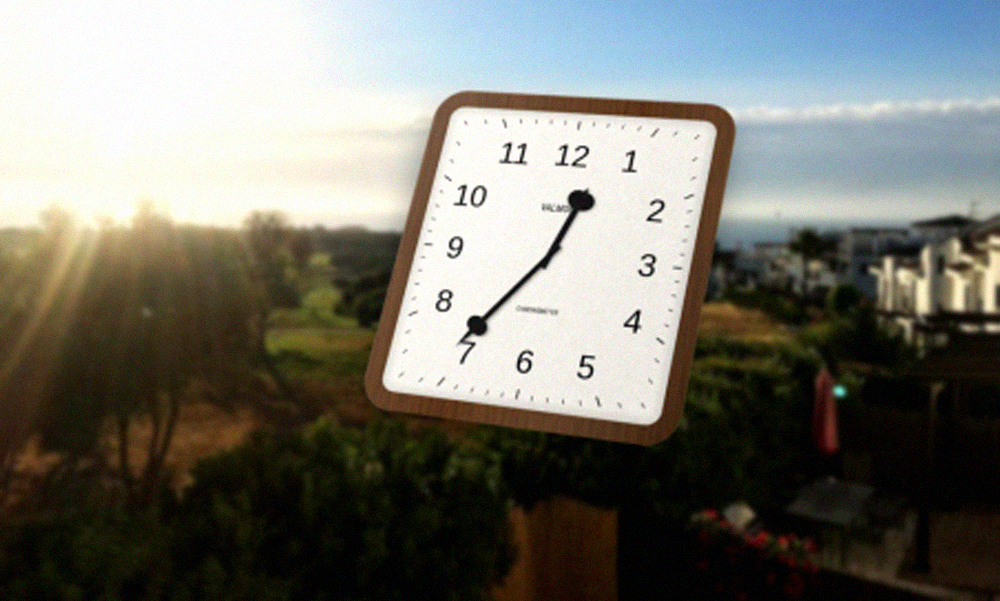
12h36
